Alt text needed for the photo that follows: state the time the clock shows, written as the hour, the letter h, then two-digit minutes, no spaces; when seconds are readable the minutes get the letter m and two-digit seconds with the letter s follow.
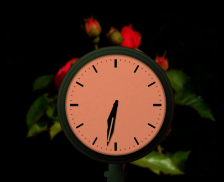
6h32
